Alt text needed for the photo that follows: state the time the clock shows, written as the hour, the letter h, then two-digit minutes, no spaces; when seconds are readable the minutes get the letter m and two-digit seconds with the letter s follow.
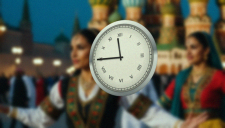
11h45
